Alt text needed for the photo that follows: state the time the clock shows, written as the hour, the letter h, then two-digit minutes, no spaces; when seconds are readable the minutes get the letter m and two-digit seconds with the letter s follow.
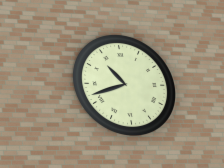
10h42
